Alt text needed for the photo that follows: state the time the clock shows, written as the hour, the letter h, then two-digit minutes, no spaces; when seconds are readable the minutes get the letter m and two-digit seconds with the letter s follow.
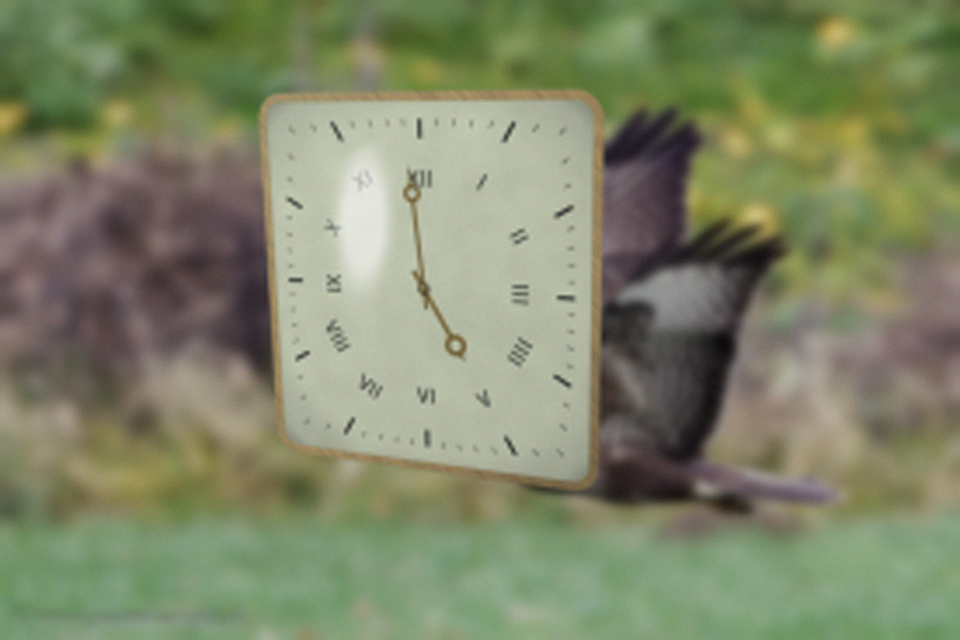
4h59
